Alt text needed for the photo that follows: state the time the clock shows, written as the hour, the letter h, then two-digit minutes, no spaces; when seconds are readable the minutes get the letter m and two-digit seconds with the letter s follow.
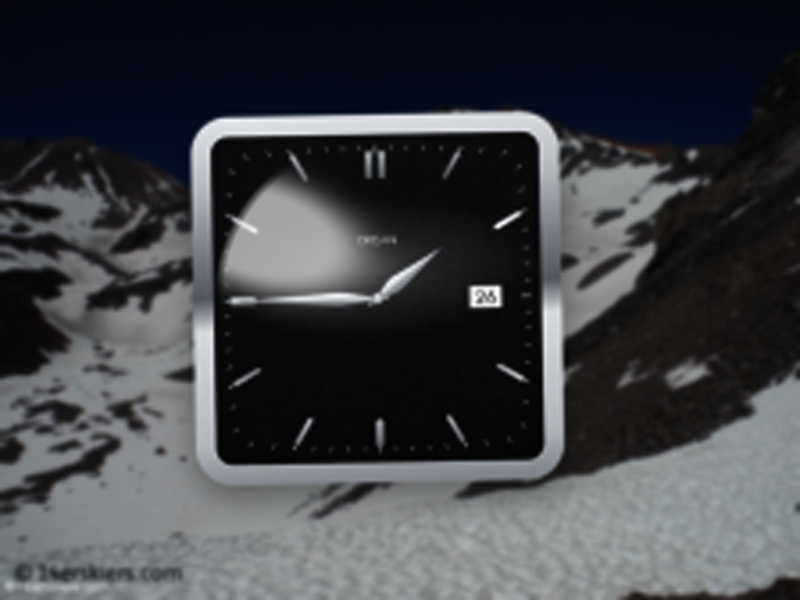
1h45
